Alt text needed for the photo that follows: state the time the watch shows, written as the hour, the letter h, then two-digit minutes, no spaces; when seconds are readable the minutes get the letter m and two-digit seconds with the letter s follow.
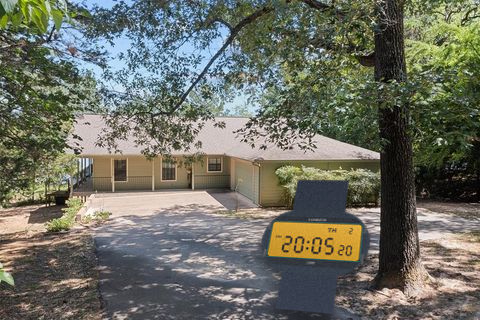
20h05m20s
